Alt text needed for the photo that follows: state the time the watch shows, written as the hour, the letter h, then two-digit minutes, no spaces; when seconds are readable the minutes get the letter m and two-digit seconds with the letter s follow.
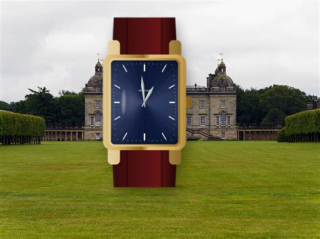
12h59
